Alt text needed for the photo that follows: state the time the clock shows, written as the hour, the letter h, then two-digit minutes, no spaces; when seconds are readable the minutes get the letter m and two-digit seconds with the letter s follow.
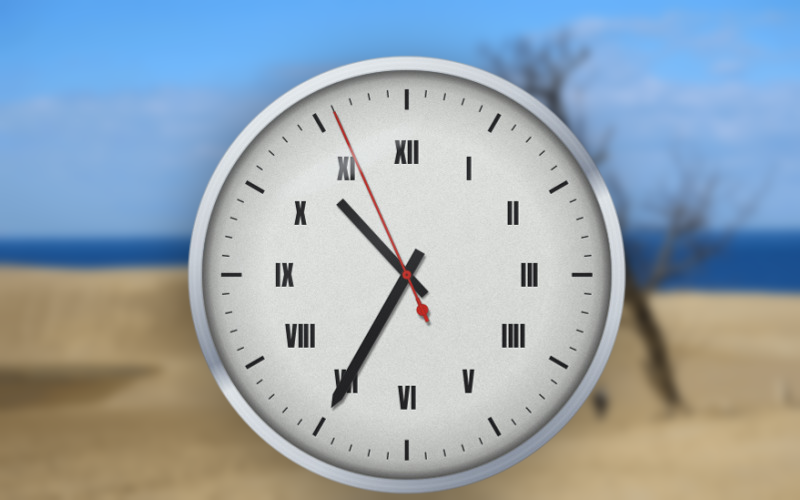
10h34m56s
